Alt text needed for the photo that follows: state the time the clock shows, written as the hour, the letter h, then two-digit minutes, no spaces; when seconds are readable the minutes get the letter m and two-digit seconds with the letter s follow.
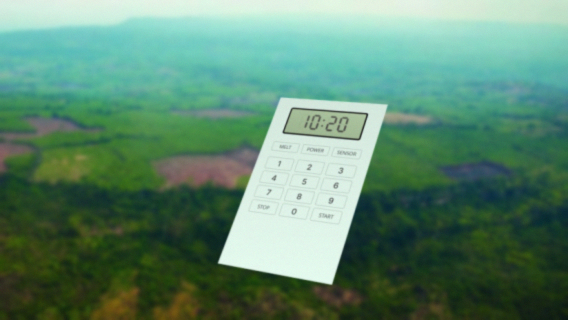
10h20
